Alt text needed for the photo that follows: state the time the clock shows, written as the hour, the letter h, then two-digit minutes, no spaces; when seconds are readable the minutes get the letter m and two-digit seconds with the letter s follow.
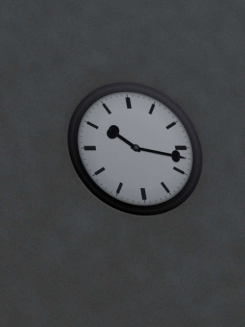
10h17
